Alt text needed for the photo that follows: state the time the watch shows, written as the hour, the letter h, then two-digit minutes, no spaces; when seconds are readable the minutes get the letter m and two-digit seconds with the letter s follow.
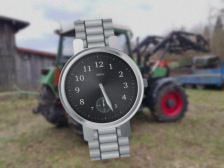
5h27
